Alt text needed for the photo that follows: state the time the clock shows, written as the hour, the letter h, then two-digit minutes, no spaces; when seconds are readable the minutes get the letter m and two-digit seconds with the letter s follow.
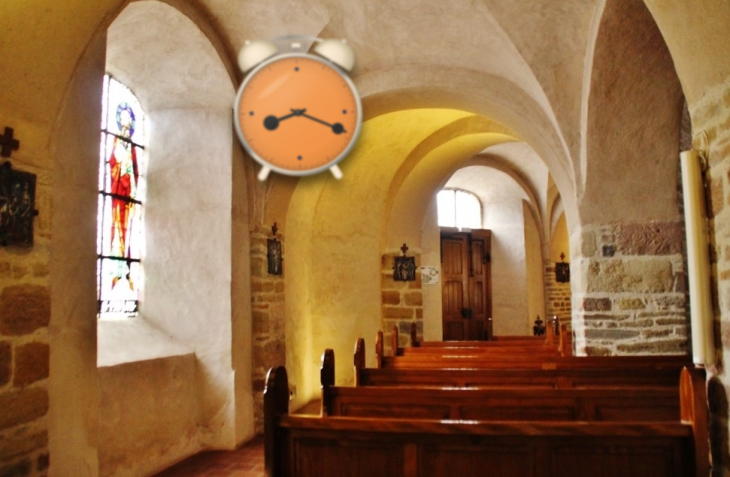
8h19
